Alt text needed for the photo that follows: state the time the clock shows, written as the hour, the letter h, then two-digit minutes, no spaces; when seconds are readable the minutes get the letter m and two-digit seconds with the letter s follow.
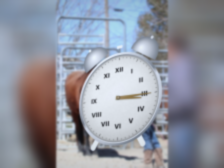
3h15
